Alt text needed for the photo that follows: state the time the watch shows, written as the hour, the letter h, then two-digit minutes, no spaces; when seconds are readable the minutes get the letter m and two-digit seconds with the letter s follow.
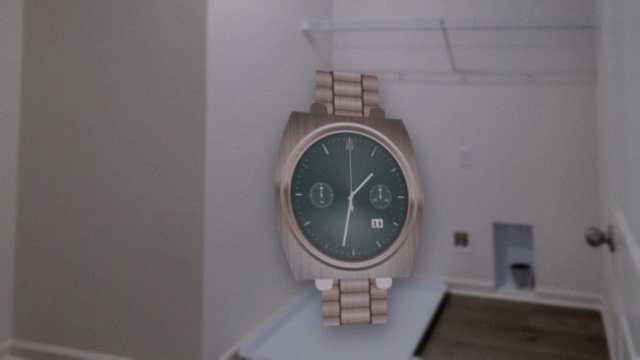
1h32
